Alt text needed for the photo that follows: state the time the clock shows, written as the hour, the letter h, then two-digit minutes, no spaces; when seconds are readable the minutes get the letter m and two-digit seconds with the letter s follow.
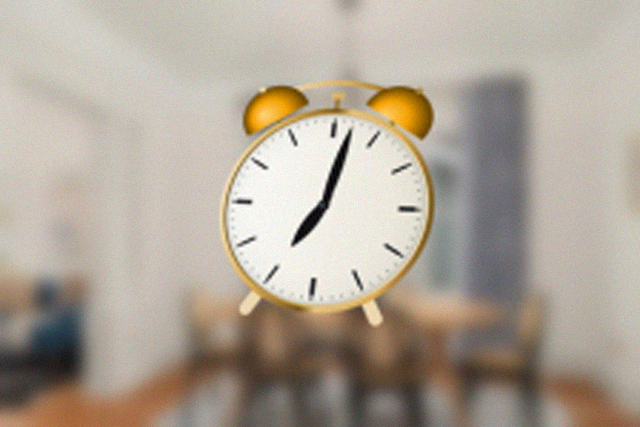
7h02
